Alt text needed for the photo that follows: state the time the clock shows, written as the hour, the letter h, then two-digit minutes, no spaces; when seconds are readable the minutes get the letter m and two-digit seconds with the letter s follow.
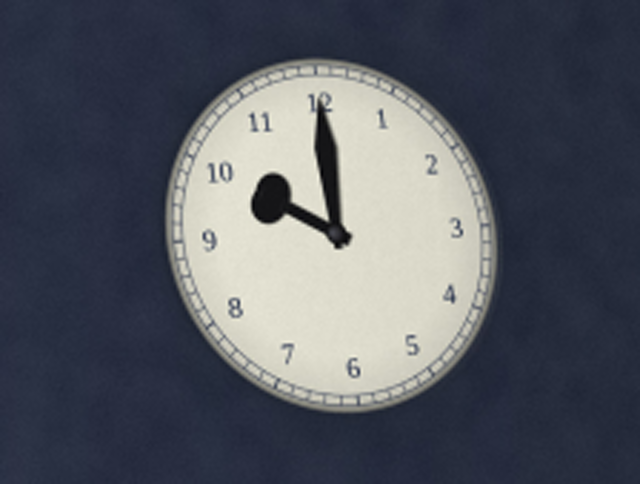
10h00
